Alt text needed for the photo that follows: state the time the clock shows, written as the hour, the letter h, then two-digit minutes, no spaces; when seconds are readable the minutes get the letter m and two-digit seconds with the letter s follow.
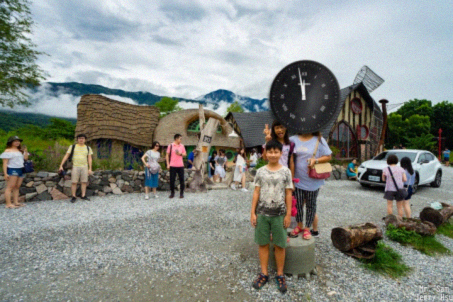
11h58
